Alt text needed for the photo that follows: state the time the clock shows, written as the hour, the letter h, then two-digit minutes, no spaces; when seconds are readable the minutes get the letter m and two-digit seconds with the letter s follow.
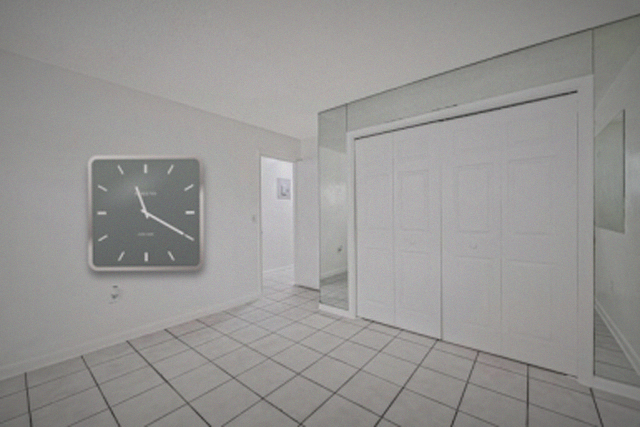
11h20
